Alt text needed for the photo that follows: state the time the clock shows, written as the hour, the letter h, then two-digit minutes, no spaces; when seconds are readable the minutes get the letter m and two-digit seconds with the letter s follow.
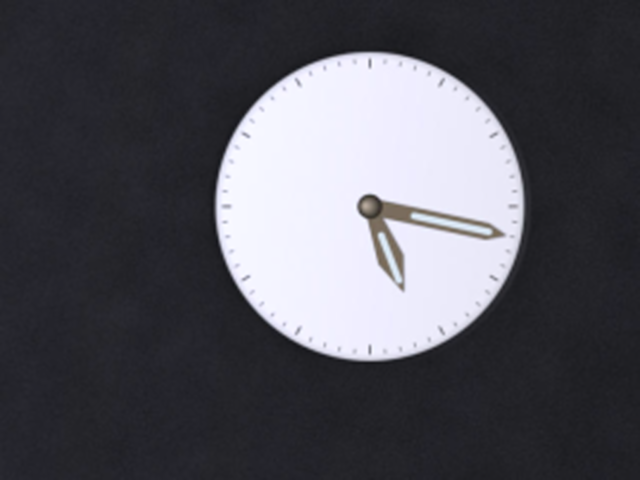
5h17
